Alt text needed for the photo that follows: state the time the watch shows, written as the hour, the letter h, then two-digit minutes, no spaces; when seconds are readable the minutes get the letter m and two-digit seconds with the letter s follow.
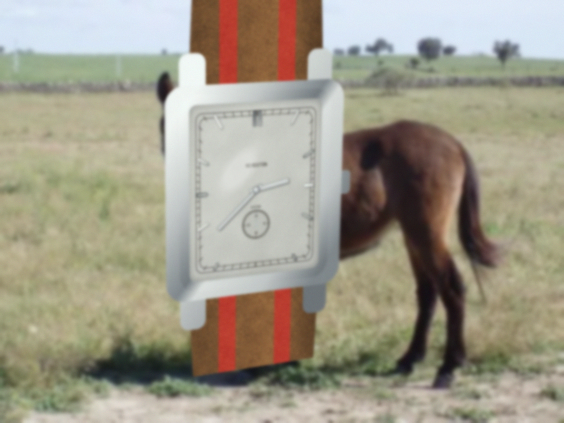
2h38
